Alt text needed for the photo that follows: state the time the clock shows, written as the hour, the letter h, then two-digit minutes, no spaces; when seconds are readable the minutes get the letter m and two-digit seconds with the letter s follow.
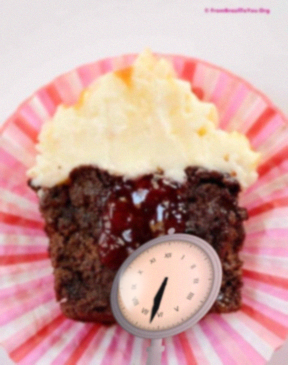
6h32
